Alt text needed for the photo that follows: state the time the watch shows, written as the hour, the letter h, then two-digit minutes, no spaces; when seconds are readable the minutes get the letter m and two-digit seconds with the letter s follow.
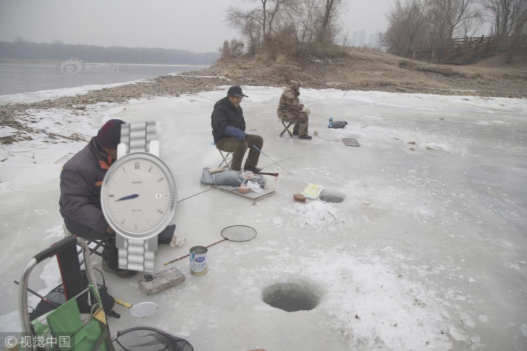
8h43
